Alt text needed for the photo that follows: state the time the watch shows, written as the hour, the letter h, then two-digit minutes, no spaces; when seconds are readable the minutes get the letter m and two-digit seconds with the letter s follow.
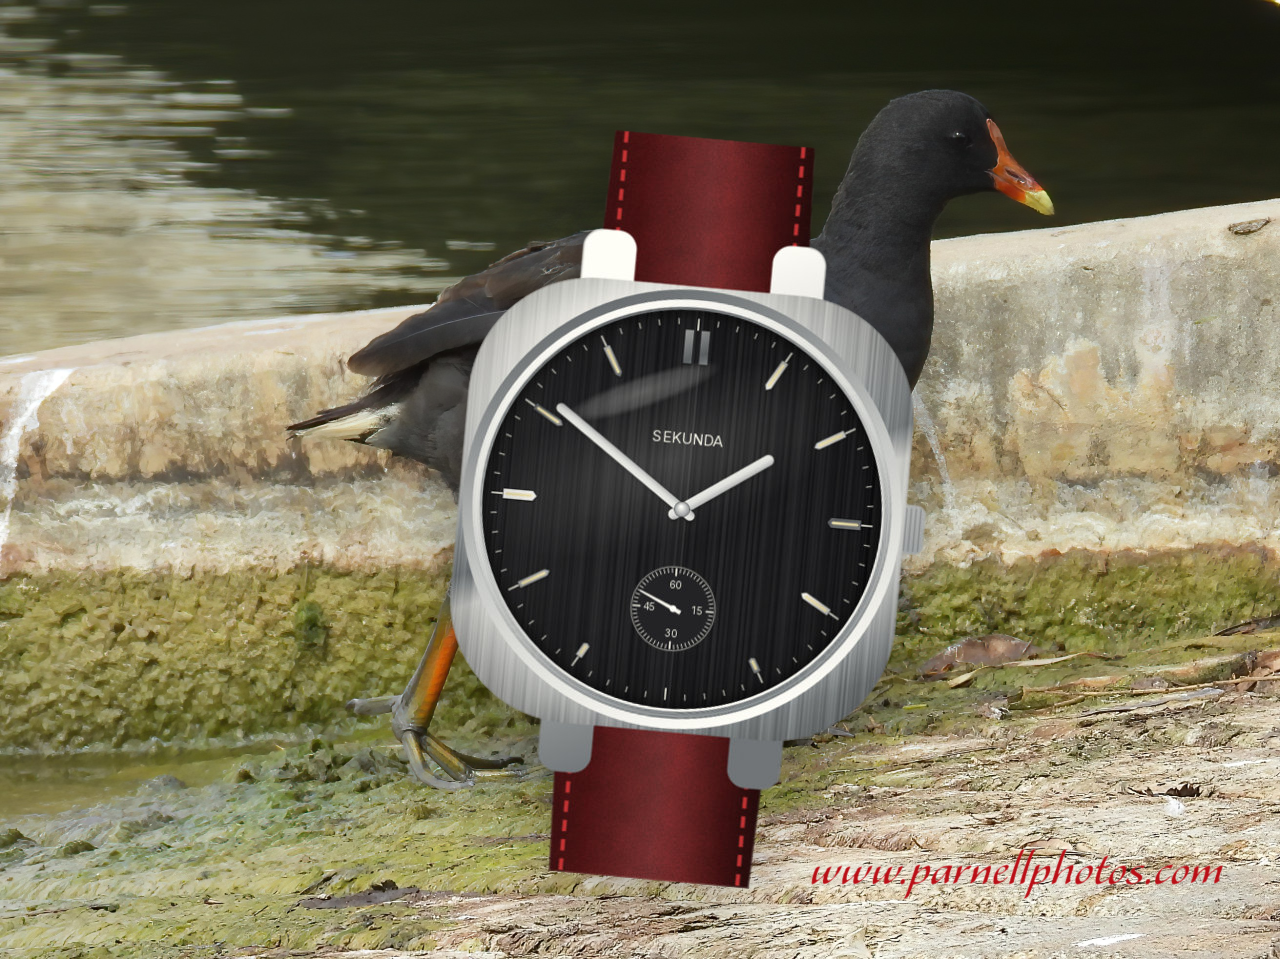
1h50m49s
